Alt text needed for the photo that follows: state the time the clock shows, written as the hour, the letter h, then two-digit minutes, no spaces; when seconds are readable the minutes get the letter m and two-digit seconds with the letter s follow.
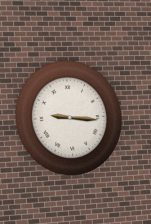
9h16
